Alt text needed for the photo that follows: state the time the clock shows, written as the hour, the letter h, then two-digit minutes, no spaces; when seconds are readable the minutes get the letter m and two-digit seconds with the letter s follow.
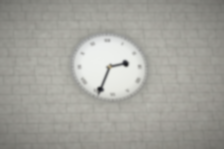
2h34
